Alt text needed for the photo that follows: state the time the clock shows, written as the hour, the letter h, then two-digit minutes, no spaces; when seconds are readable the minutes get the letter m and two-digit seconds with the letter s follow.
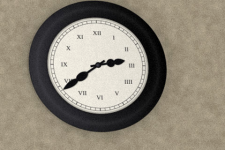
2h39
